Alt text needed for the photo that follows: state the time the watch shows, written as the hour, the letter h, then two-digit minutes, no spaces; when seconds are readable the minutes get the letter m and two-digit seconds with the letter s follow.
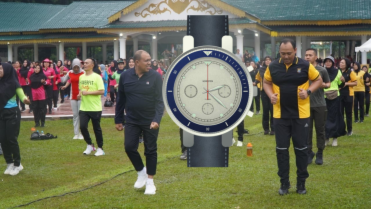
2h22
